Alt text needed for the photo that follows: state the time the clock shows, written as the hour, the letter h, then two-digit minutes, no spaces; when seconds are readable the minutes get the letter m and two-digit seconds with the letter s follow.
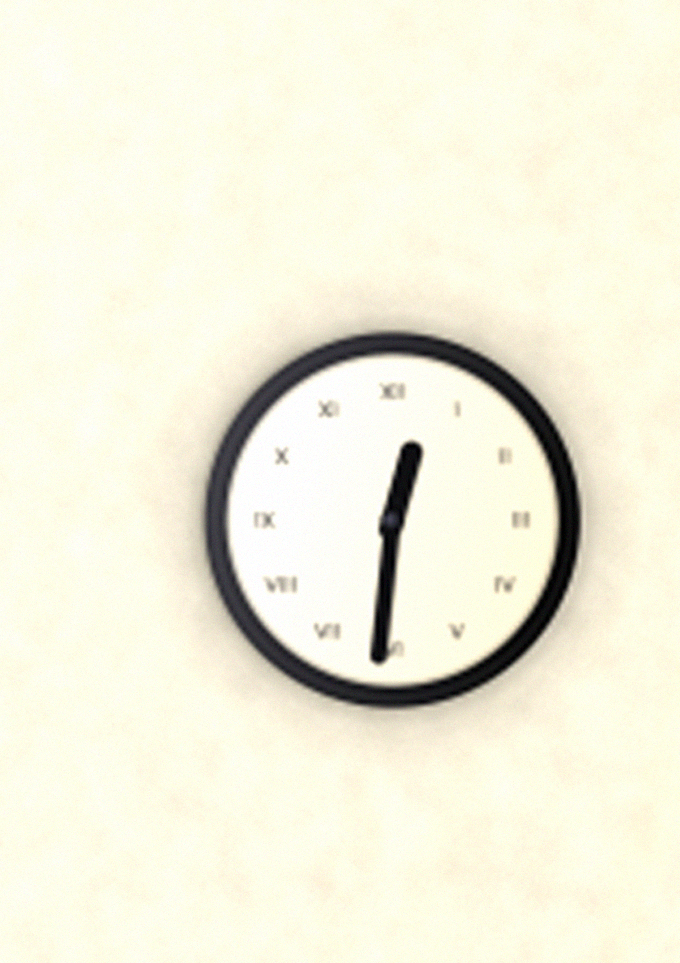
12h31
